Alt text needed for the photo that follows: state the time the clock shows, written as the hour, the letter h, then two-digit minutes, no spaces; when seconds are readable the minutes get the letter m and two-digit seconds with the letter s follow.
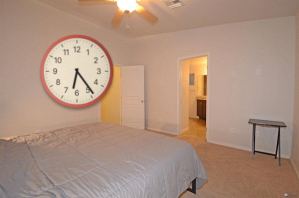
6h24
